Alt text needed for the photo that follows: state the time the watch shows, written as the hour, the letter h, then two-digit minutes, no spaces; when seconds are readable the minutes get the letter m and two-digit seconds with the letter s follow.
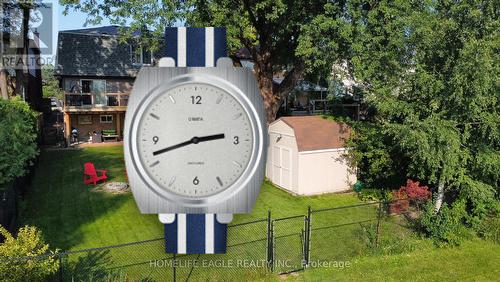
2h42
